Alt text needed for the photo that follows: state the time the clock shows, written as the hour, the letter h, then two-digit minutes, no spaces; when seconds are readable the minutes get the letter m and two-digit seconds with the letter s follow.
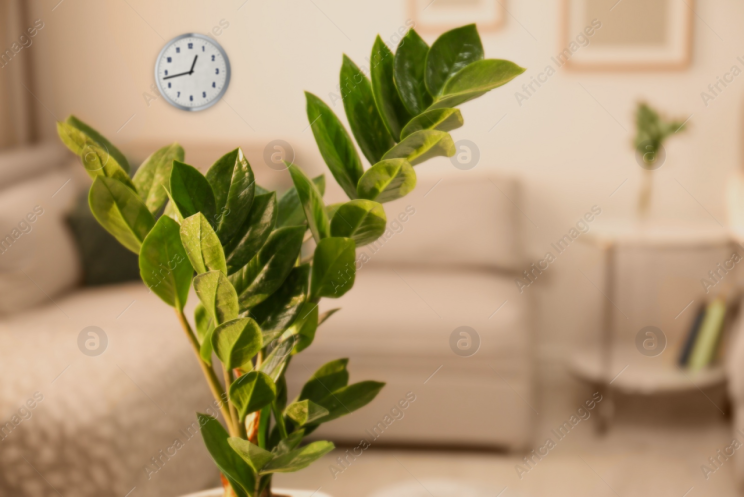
12h43
